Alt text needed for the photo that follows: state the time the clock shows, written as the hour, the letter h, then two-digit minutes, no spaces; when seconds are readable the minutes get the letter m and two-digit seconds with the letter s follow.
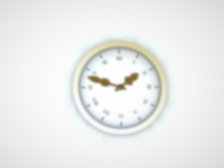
1h48
